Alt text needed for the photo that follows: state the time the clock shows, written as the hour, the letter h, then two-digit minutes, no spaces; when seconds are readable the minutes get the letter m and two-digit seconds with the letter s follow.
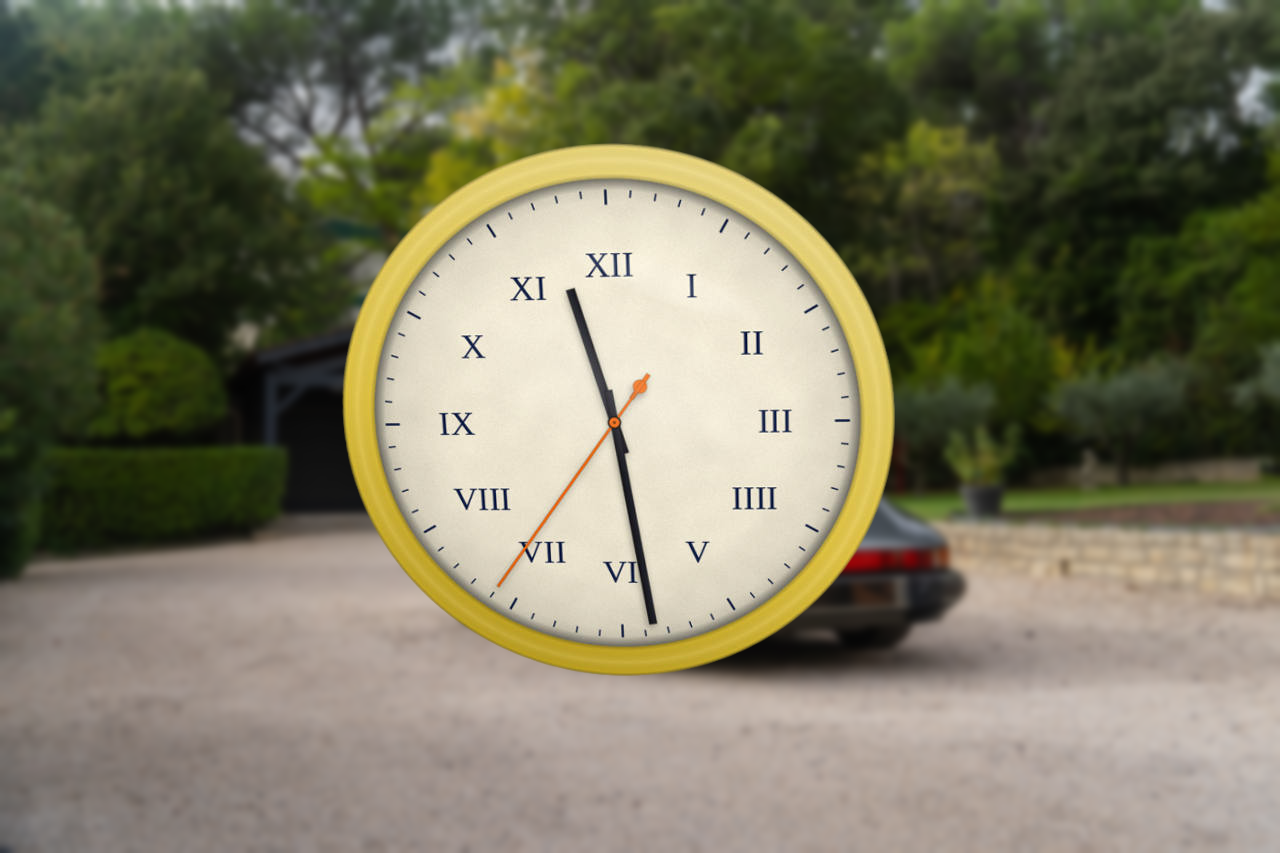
11h28m36s
